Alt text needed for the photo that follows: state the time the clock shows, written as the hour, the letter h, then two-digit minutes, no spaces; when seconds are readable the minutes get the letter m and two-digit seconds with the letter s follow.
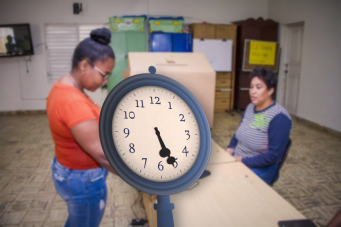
5h26
